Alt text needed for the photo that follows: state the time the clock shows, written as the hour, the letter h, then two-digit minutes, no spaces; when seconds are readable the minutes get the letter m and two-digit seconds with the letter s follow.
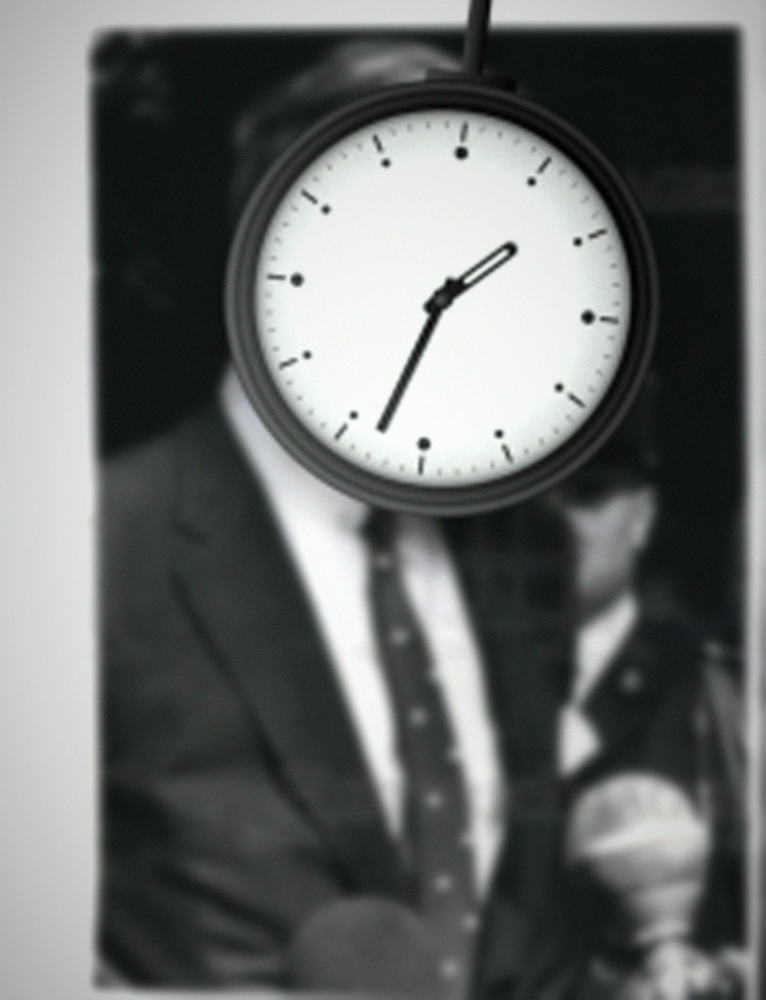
1h33
